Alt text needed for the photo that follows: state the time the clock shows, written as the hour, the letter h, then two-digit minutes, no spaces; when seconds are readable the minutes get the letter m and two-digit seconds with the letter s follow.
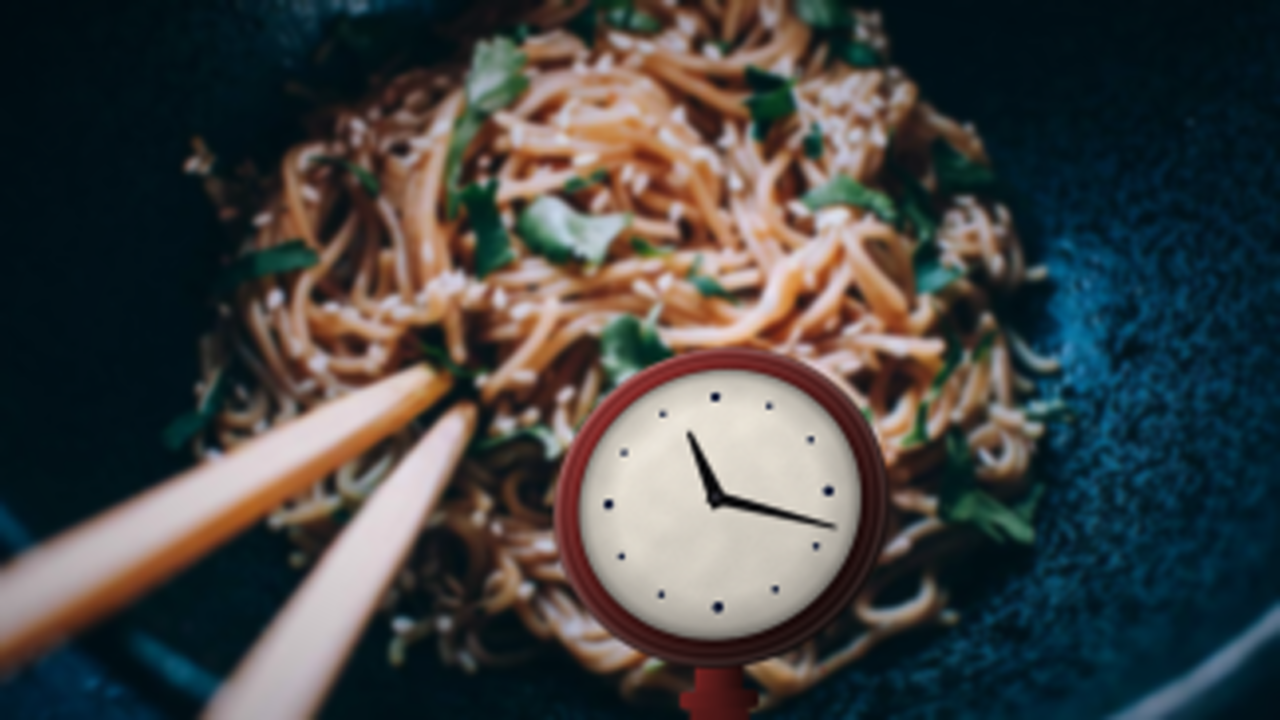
11h18
